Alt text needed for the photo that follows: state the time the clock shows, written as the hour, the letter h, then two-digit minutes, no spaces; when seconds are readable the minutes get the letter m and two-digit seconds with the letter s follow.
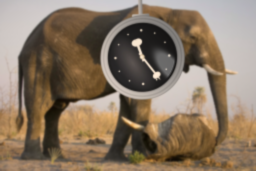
11h24
